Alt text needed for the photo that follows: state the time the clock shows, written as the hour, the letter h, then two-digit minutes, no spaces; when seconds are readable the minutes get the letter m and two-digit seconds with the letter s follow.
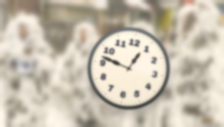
12h47
